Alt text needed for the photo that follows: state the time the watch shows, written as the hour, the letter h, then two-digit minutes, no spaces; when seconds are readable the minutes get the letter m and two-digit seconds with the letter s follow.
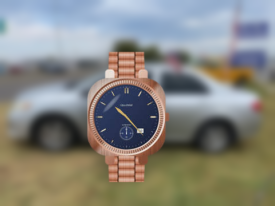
10h23
